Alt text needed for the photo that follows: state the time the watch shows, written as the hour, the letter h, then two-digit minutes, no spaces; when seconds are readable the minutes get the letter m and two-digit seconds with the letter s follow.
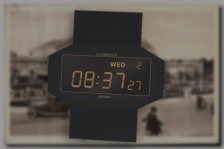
8h37m27s
